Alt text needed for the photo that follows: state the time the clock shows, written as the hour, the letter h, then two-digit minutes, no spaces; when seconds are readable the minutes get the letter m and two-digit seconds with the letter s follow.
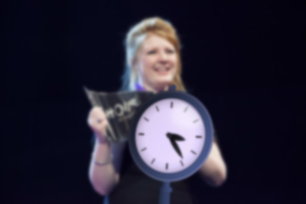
3h24
